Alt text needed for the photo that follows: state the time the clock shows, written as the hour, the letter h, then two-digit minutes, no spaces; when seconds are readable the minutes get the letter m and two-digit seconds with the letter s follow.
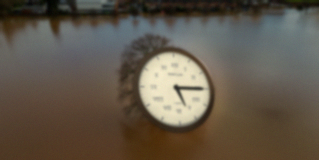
5h15
